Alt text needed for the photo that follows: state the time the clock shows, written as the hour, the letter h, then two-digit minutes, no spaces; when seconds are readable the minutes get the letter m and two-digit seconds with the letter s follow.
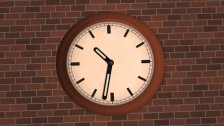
10h32
